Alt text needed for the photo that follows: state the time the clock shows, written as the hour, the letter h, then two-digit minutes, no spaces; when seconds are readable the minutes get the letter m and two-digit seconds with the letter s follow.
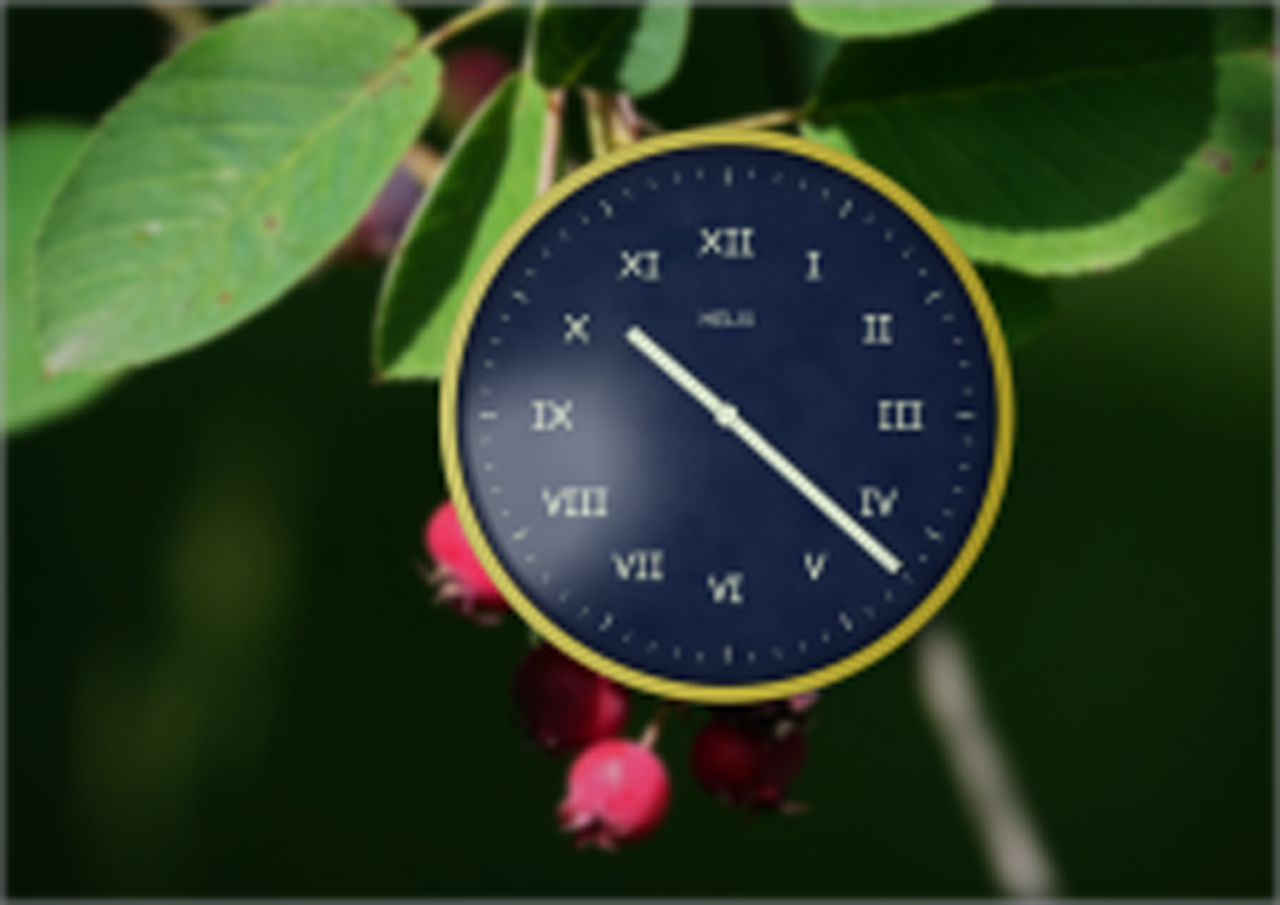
10h22
